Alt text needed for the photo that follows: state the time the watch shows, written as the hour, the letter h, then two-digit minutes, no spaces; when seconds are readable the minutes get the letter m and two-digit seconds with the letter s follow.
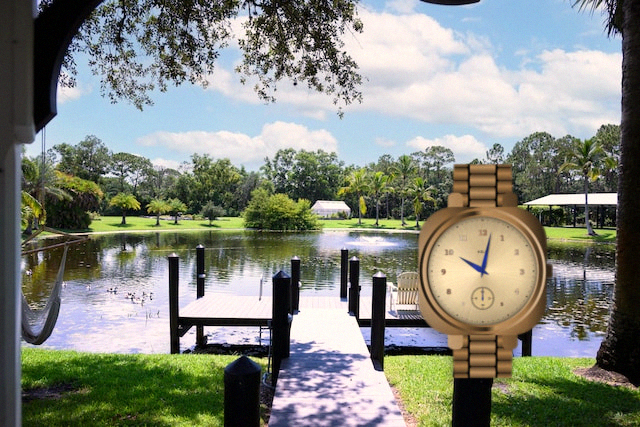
10h02
